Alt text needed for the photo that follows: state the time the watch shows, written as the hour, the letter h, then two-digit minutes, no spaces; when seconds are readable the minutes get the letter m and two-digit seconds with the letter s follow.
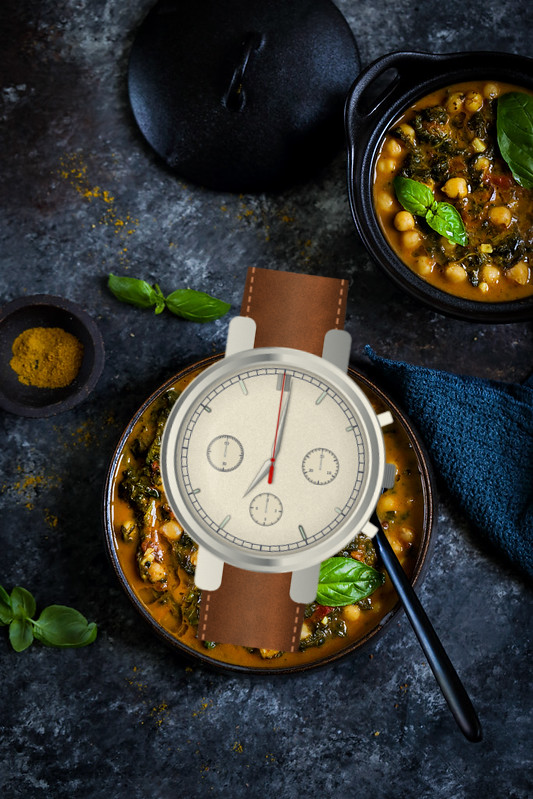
7h01
